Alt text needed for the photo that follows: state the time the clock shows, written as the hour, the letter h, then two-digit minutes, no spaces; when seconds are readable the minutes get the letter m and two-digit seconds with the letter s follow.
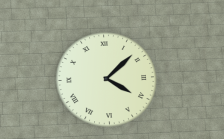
4h08
